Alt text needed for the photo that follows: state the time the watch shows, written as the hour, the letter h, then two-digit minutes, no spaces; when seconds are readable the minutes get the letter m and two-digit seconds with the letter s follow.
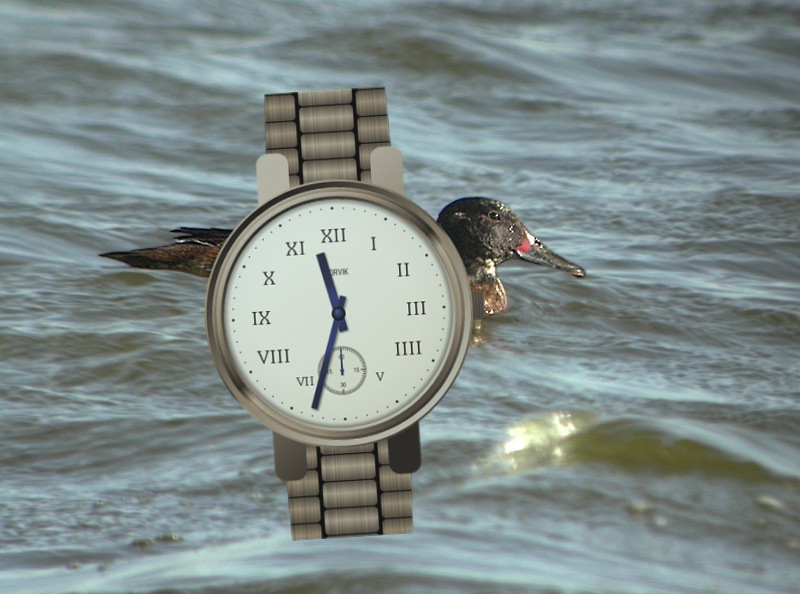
11h33
